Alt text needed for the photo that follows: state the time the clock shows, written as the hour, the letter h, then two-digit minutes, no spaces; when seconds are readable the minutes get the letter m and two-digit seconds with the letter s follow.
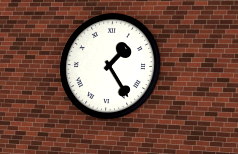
1h24
